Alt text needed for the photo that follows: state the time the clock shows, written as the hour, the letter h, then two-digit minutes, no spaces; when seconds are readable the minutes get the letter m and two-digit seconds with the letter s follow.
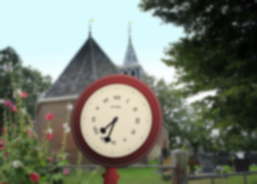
7h33
